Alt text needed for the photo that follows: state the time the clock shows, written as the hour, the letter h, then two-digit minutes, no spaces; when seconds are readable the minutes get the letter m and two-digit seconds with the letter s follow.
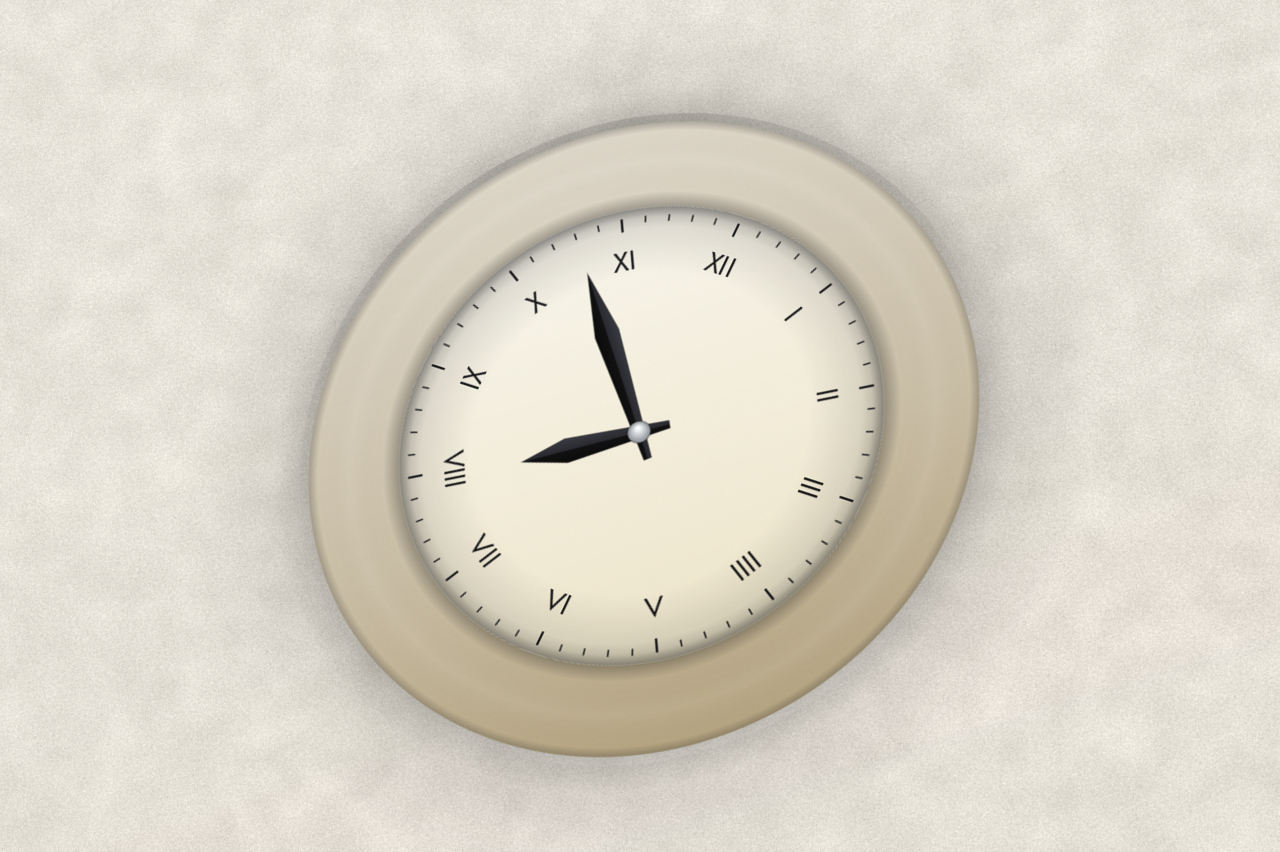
7h53
